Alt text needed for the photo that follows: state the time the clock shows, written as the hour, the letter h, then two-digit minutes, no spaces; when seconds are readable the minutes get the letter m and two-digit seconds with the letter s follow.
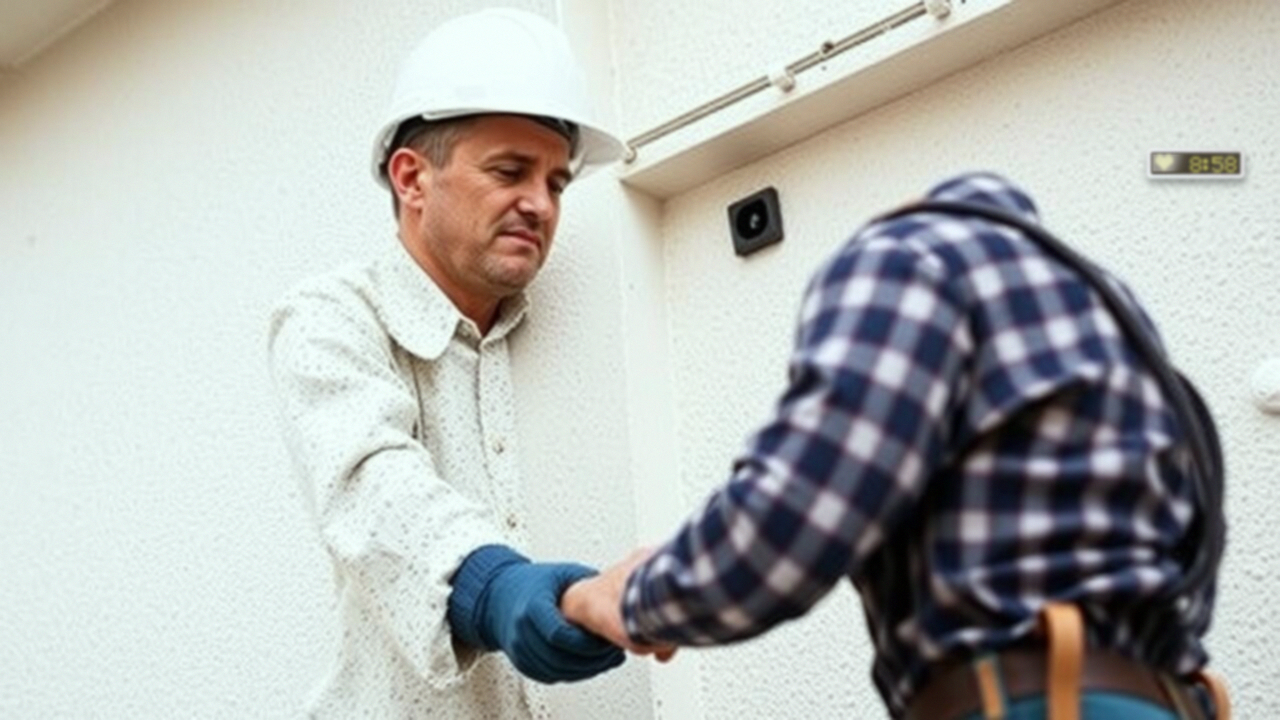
8h58
